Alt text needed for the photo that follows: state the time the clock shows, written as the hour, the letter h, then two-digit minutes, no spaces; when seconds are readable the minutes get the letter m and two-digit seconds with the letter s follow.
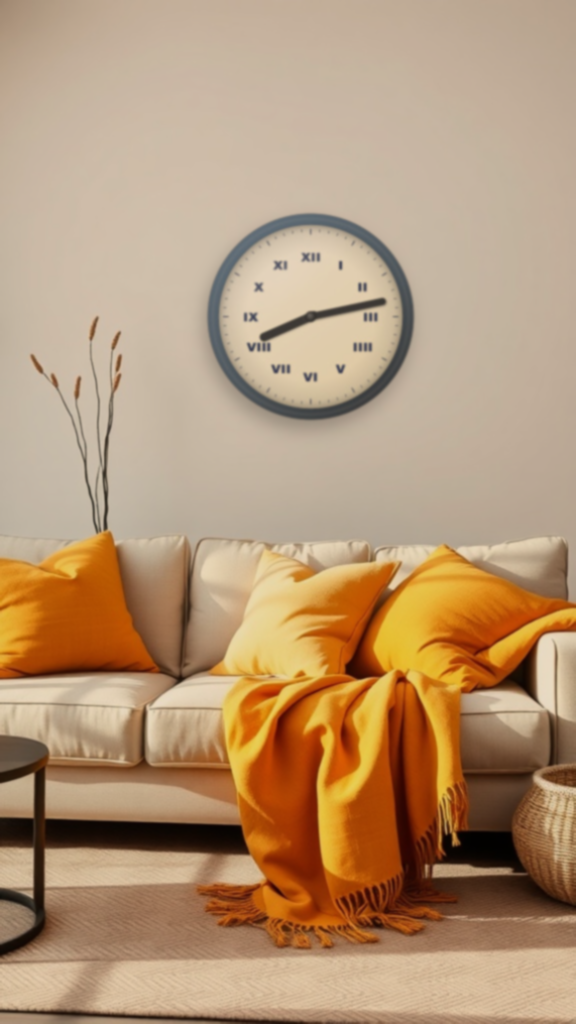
8h13
